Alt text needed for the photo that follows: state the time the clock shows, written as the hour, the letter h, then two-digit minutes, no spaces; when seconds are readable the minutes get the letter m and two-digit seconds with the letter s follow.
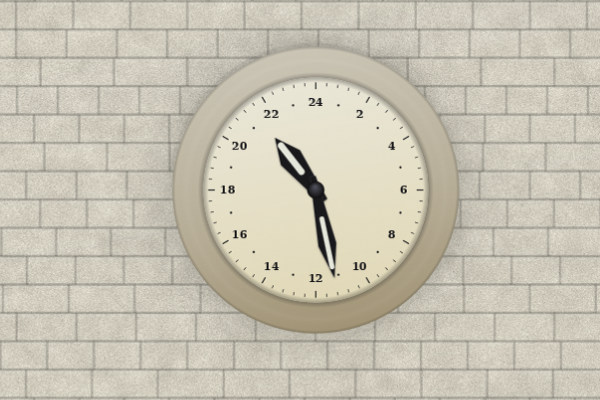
21h28
